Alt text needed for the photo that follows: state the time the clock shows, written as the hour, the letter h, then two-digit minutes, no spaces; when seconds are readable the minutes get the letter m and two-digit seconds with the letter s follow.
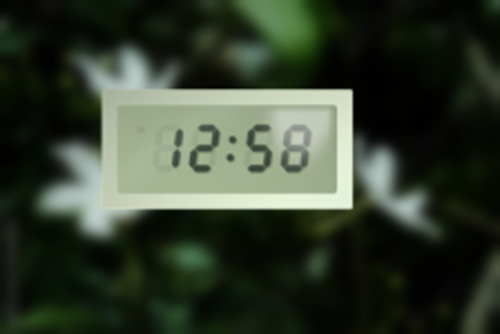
12h58
